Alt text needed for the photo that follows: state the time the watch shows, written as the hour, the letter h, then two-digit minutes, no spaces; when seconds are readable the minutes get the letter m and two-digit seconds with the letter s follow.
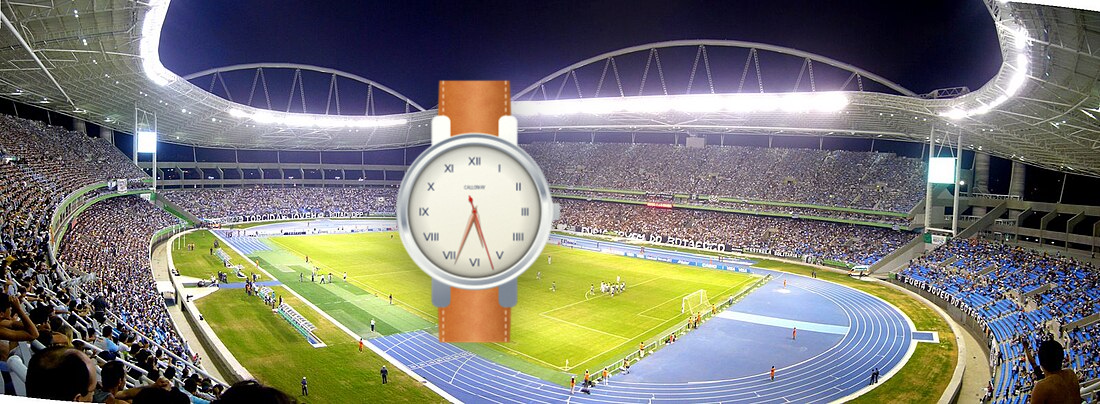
5h33m27s
